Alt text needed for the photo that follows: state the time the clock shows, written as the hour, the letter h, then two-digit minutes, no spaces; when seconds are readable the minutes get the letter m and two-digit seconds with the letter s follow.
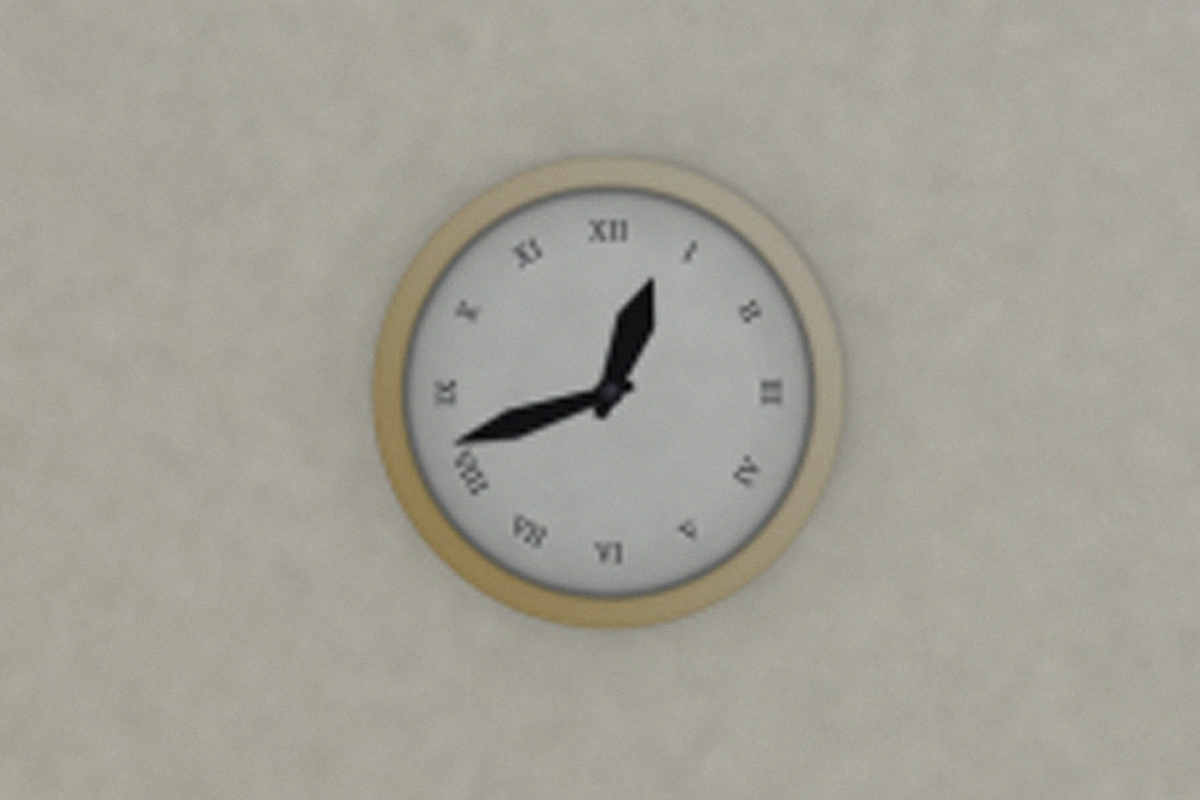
12h42
